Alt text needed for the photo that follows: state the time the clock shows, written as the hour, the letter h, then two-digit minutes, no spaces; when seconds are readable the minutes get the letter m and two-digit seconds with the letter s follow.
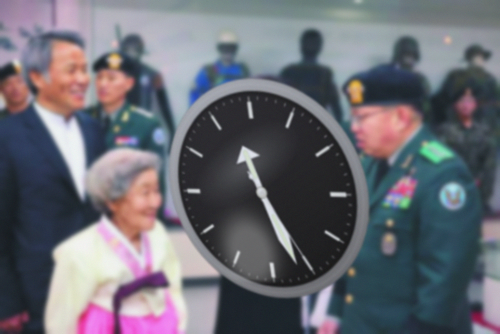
11h26m25s
